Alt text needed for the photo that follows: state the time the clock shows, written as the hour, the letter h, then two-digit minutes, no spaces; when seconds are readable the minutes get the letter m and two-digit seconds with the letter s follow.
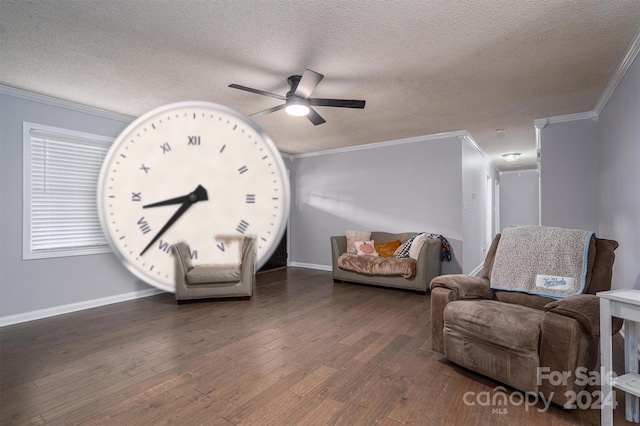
8h37
